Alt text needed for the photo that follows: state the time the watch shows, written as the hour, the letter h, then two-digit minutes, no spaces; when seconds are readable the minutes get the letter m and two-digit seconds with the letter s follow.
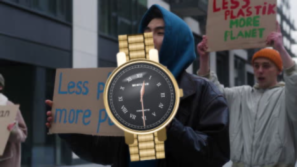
12h30
